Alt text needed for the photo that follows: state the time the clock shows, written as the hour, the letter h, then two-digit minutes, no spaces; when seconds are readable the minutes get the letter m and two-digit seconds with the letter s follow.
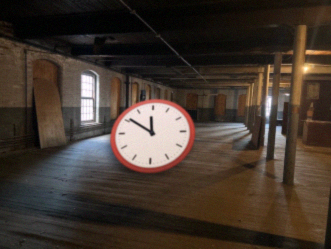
11h51
